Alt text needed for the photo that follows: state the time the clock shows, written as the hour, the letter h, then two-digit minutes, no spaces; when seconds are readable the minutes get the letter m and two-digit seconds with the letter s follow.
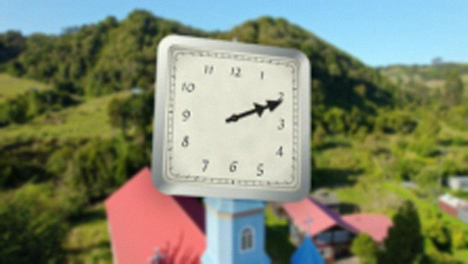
2h11
